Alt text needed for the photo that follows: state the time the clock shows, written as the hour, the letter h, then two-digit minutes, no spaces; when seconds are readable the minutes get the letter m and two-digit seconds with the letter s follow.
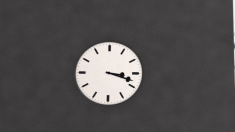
3h18
